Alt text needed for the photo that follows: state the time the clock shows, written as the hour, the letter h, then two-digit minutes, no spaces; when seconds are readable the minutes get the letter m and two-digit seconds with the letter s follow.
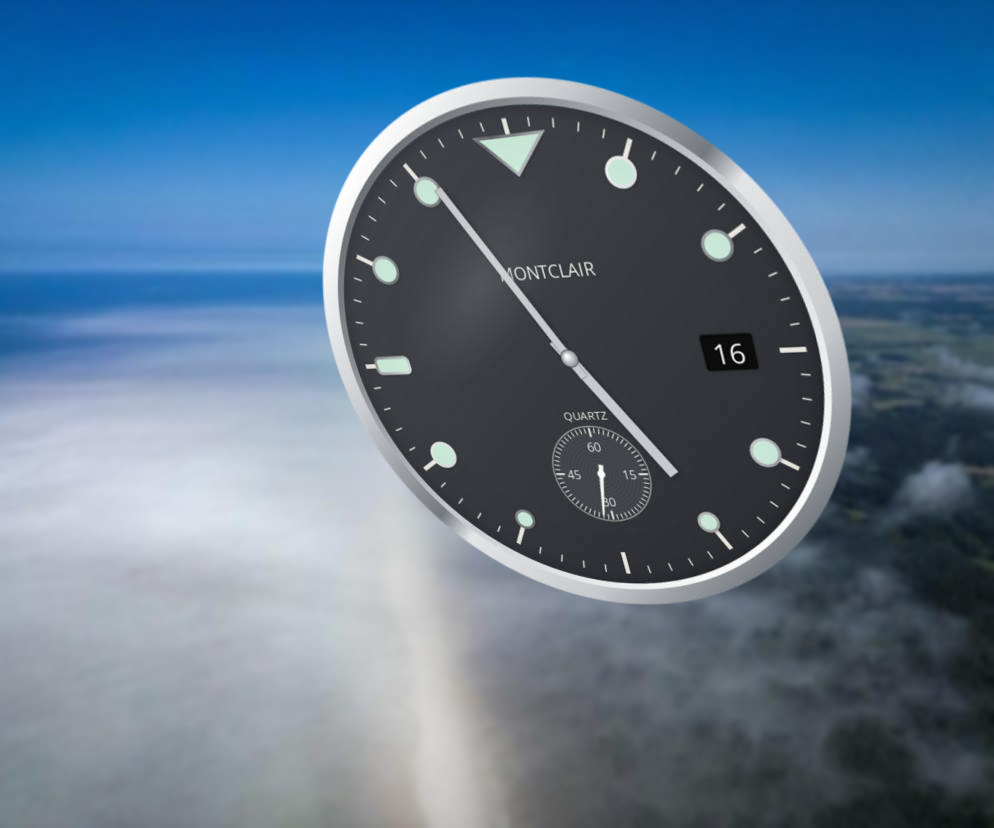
4h55m32s
